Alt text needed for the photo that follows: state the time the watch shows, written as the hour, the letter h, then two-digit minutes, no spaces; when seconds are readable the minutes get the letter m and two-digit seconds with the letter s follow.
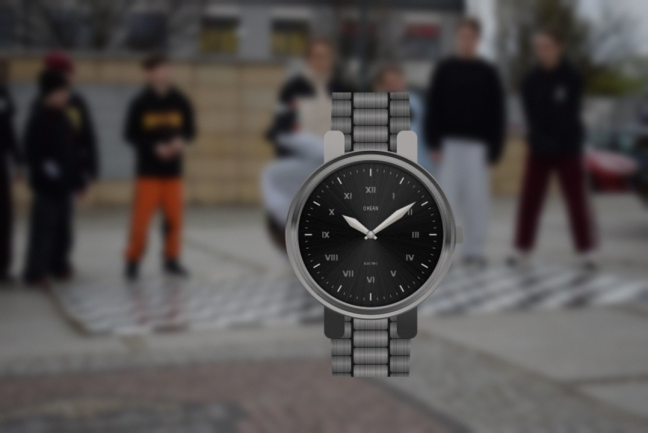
10h09
